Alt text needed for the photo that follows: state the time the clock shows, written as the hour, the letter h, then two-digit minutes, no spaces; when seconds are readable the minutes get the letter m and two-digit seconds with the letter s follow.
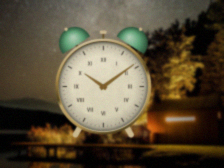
10h09
